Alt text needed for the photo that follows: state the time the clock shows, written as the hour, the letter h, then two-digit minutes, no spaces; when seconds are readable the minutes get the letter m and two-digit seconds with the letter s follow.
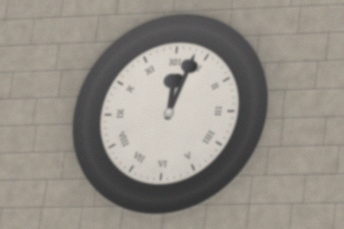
12h03
